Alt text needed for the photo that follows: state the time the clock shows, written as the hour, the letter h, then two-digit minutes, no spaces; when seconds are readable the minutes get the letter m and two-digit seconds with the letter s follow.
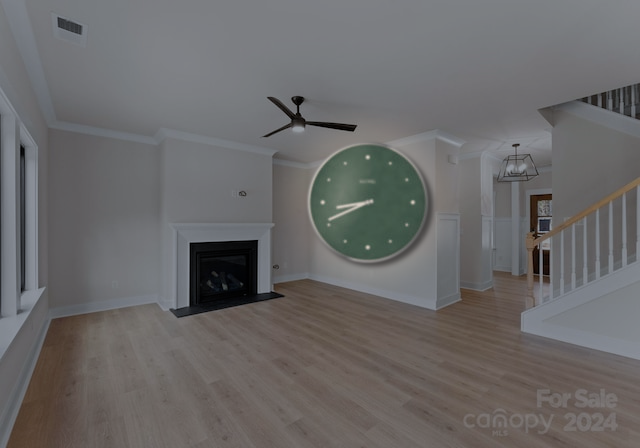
8h41
